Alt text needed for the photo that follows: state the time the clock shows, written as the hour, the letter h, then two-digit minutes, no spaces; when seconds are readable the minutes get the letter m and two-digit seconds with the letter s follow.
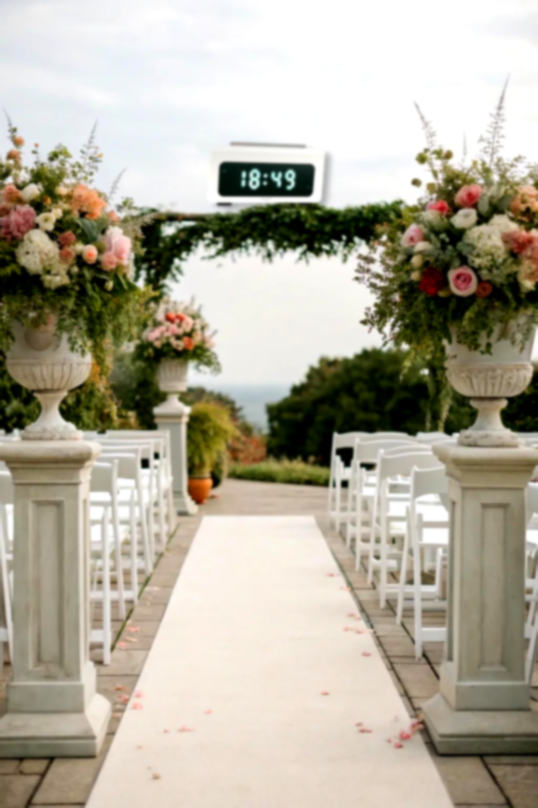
18h49
